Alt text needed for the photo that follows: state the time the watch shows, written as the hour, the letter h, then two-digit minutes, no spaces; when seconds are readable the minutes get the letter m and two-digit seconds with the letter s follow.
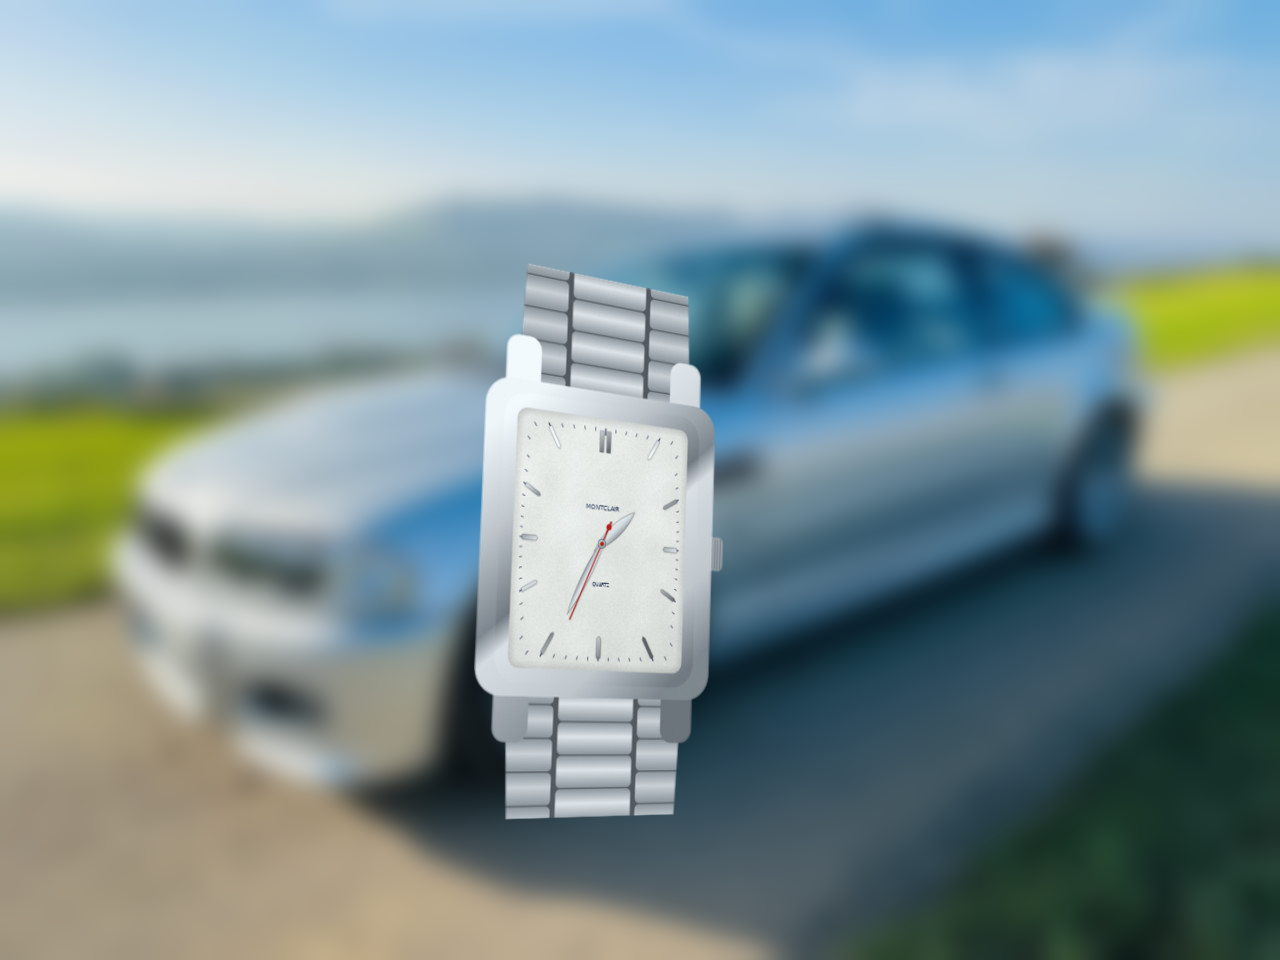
1h34m34s
